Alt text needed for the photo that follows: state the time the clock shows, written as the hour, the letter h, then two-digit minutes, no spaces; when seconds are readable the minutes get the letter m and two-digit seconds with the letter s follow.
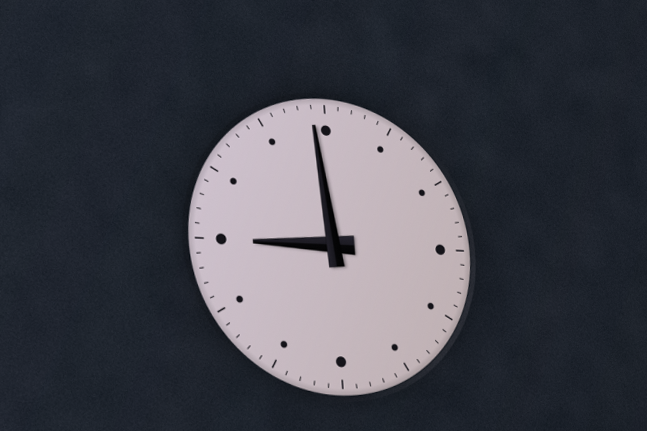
8h59
